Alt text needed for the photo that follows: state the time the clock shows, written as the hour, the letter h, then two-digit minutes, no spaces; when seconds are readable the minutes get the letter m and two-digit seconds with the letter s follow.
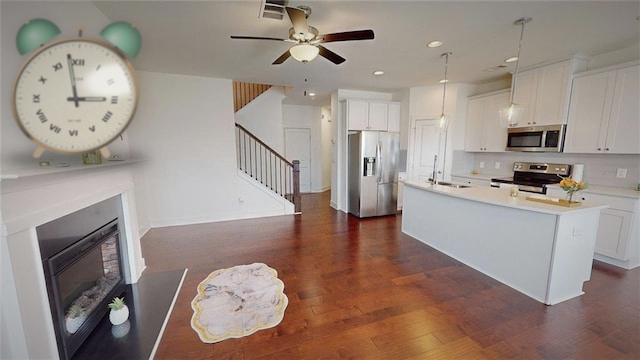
2h58
